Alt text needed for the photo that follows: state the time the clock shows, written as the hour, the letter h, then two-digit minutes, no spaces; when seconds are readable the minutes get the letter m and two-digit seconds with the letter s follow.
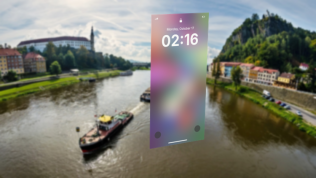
2h16
